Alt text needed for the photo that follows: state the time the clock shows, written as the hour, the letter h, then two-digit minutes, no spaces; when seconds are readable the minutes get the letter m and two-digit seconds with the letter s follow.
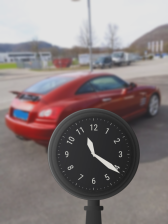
11h21
